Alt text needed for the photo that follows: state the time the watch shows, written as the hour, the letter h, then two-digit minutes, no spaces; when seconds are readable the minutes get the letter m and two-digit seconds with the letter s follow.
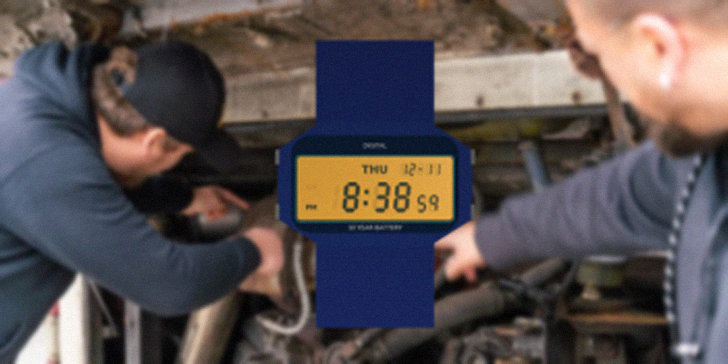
8h38m59s
